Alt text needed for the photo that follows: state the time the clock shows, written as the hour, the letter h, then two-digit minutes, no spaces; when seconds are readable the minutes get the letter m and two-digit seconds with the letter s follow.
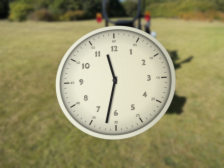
11h32
